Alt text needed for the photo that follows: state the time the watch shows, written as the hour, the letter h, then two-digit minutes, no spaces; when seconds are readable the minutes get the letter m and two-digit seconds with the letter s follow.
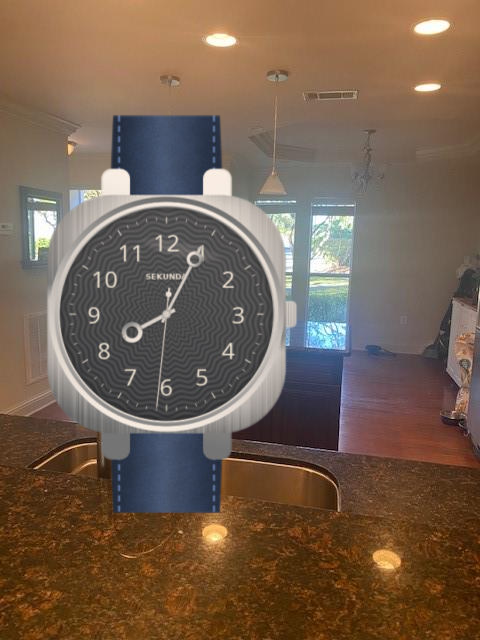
8h04m31s
